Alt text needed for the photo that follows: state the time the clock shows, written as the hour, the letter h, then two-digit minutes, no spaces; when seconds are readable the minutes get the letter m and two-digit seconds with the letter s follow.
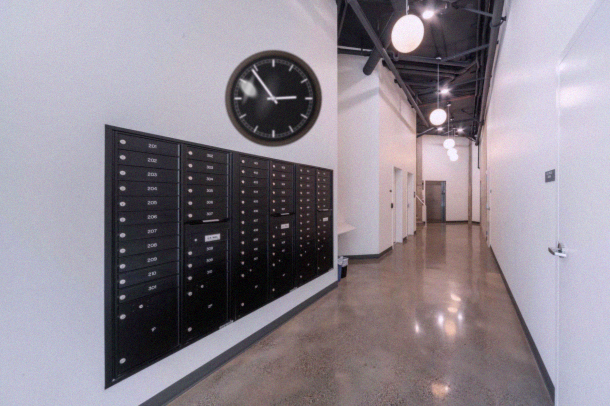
2h54
